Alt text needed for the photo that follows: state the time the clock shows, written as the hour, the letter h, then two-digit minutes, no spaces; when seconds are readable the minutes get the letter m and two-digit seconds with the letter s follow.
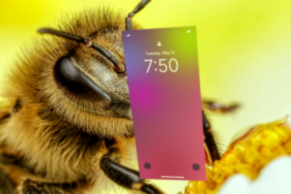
7h50
